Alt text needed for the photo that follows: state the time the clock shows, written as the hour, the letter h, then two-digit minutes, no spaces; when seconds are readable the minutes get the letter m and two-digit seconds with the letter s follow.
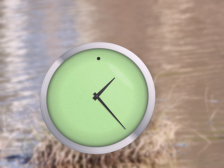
1h23
